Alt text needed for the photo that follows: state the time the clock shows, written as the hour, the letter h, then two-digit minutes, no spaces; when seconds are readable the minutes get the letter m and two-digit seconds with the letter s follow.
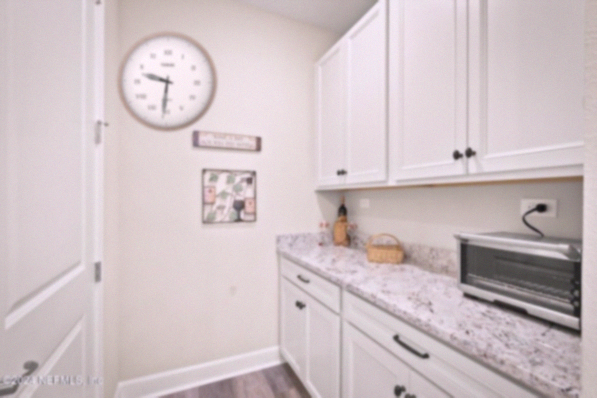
9h31
